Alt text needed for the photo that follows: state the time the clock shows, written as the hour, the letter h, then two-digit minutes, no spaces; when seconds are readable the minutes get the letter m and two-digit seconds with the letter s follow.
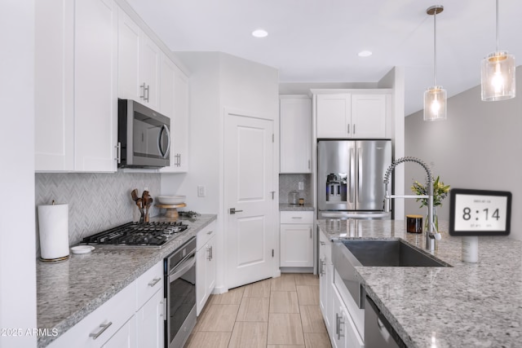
8h14
